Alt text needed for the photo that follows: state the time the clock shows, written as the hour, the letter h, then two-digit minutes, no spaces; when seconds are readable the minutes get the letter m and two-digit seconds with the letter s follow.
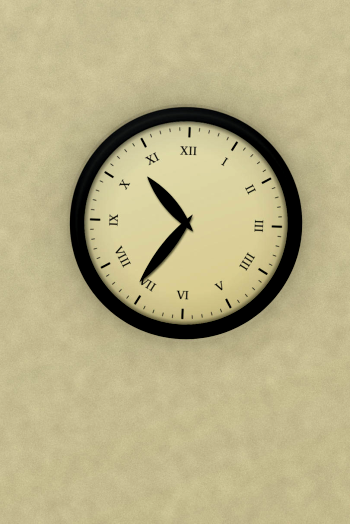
10h36
